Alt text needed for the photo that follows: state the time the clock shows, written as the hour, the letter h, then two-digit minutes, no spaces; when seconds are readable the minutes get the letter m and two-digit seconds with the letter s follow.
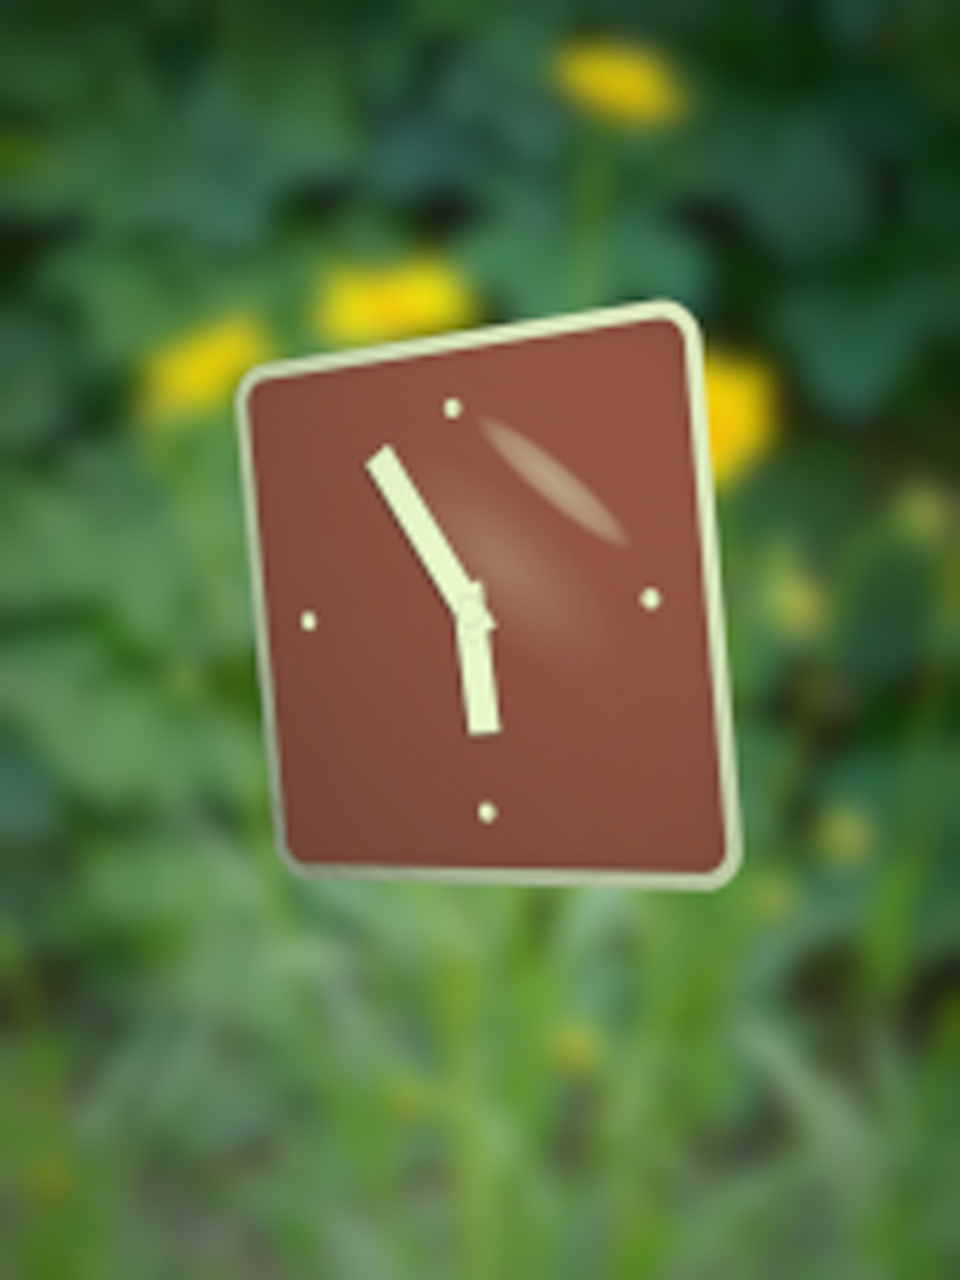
5h55
